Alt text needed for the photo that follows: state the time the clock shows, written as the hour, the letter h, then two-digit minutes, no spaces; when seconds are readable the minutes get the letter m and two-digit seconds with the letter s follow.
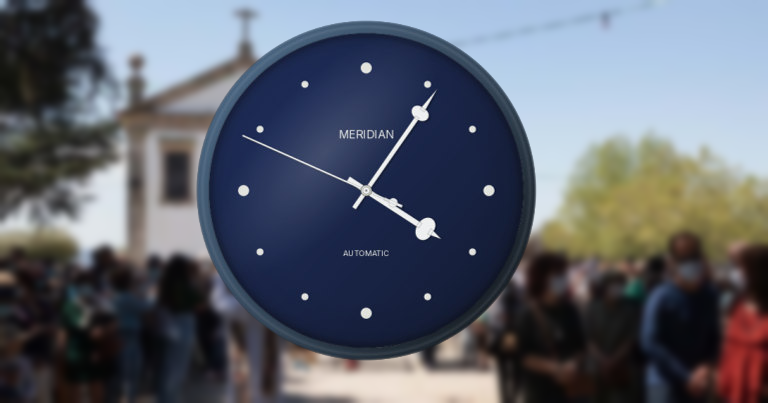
4h05m49s
